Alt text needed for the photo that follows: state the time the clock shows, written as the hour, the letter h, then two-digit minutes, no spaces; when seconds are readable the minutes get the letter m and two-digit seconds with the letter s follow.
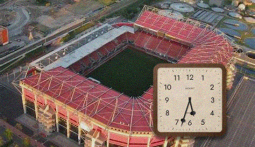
5h33
